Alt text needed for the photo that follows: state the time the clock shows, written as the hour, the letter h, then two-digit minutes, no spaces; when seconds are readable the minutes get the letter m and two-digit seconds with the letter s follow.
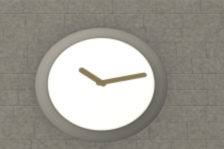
10h13
